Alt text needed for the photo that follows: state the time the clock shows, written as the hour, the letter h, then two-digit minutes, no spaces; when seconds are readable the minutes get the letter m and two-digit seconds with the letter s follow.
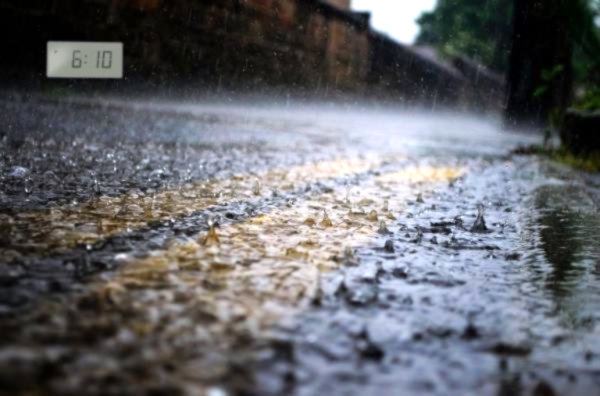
6h10
